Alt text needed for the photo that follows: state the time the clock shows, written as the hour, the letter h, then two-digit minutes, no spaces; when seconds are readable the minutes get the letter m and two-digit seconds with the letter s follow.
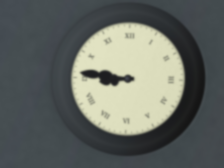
8h46
